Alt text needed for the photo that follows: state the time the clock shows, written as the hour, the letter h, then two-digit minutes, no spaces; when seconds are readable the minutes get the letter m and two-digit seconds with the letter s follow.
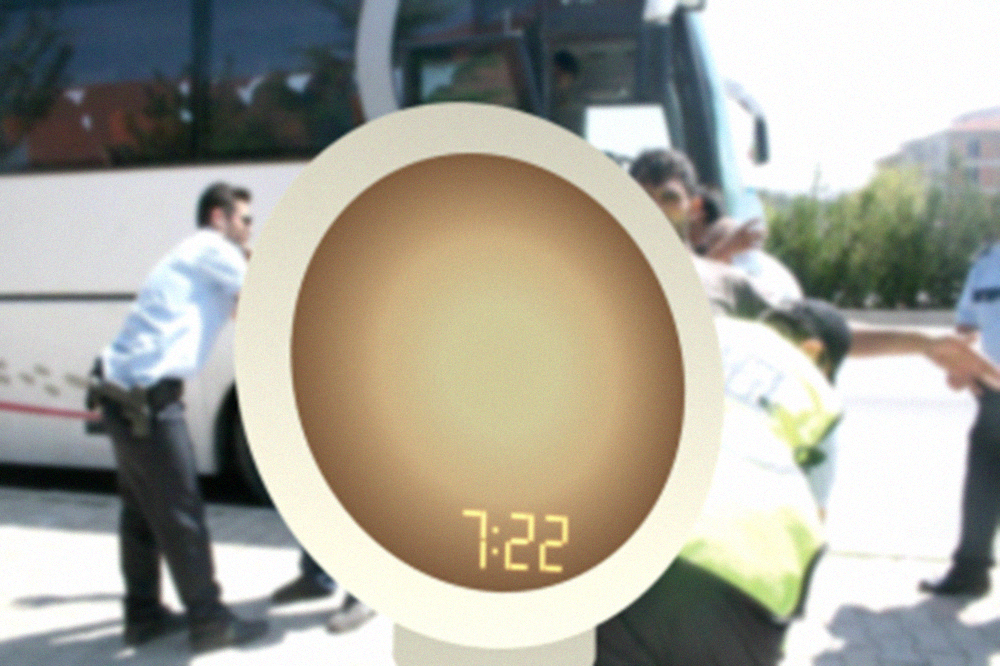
7h22
